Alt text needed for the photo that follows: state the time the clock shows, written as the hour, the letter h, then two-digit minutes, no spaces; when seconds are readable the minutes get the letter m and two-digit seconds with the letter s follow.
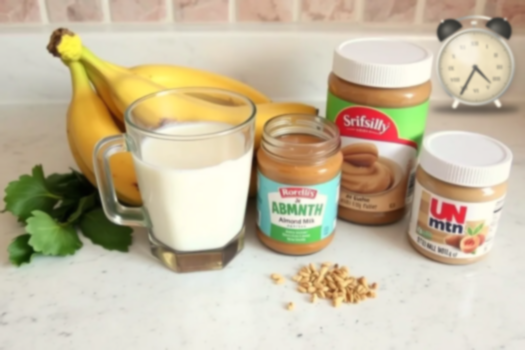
4h35
